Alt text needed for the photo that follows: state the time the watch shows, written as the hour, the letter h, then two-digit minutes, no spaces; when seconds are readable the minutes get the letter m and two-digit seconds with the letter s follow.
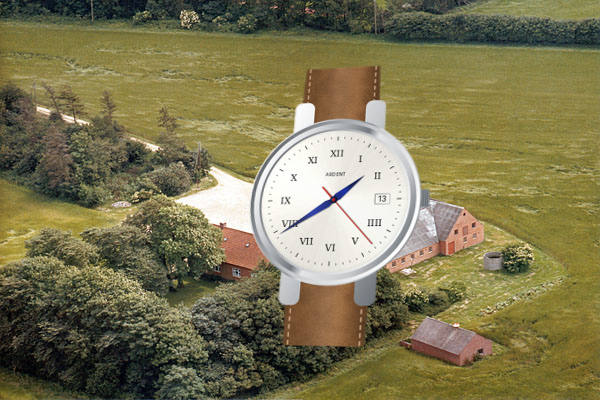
1h39m23s
